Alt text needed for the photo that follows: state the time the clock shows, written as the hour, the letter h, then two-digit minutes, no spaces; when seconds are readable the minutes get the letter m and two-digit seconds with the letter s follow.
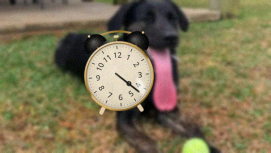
4h22
